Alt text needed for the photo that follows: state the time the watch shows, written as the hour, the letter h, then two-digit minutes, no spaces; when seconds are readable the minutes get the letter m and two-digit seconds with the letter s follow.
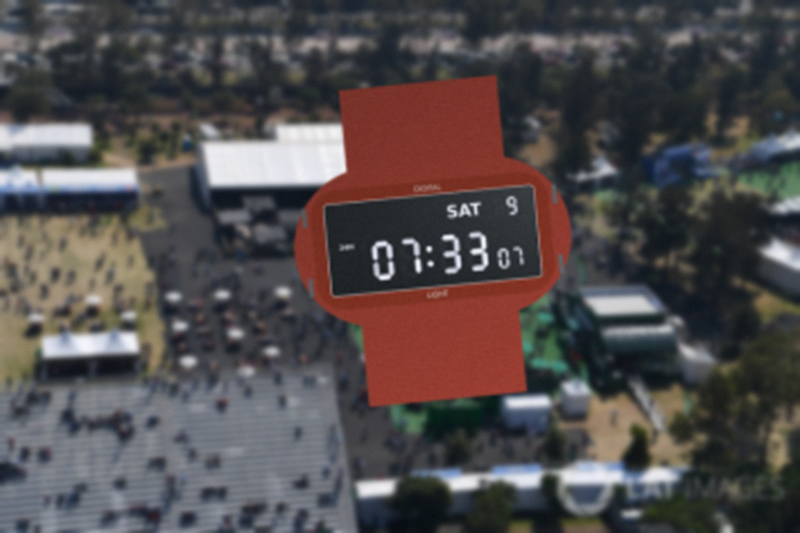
7h33m07s
